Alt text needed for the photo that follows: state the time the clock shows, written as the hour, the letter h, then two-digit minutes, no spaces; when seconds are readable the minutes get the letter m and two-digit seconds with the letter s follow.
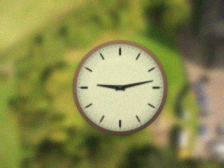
9h13
